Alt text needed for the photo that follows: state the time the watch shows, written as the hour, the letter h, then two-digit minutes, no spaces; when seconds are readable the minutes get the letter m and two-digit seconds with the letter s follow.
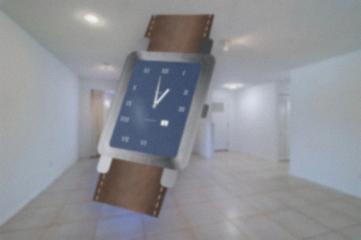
12h59
